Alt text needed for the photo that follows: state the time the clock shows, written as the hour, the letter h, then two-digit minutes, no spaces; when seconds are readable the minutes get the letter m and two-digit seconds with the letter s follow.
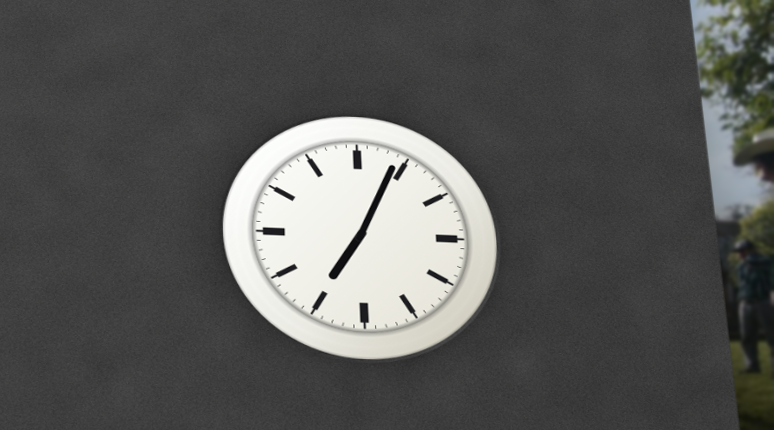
7h04
